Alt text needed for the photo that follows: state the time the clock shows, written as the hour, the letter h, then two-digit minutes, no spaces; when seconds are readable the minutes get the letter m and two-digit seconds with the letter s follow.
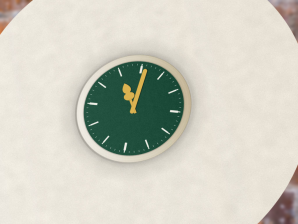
11h01
